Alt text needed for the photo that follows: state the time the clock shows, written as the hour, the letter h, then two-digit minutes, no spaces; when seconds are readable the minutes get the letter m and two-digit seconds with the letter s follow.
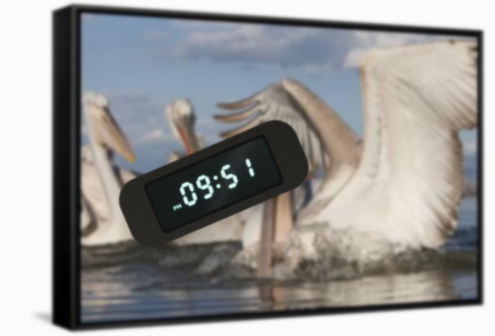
9h51
